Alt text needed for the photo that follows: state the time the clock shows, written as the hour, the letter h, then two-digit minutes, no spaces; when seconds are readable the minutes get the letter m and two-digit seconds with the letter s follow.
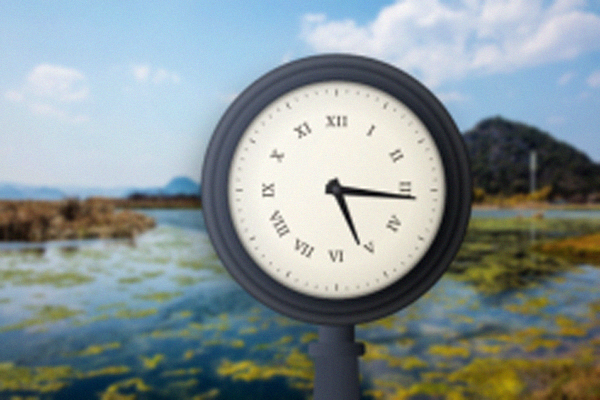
5h16
